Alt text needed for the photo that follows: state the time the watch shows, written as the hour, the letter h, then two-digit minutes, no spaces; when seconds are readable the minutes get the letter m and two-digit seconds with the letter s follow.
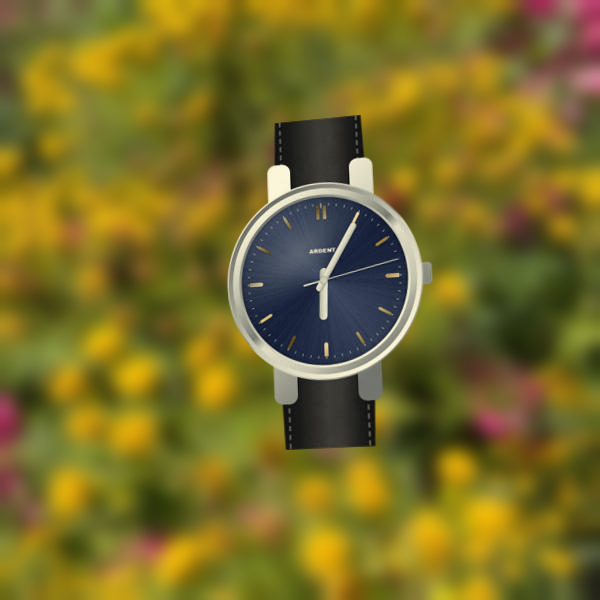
6h05m13s
